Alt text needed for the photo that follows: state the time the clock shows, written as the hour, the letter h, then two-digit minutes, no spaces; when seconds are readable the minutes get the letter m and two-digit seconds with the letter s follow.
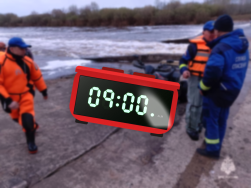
9h00
